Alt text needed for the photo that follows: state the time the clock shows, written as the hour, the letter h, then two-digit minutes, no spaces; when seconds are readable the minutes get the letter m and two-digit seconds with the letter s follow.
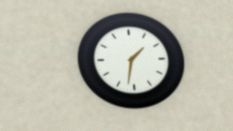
1h32
